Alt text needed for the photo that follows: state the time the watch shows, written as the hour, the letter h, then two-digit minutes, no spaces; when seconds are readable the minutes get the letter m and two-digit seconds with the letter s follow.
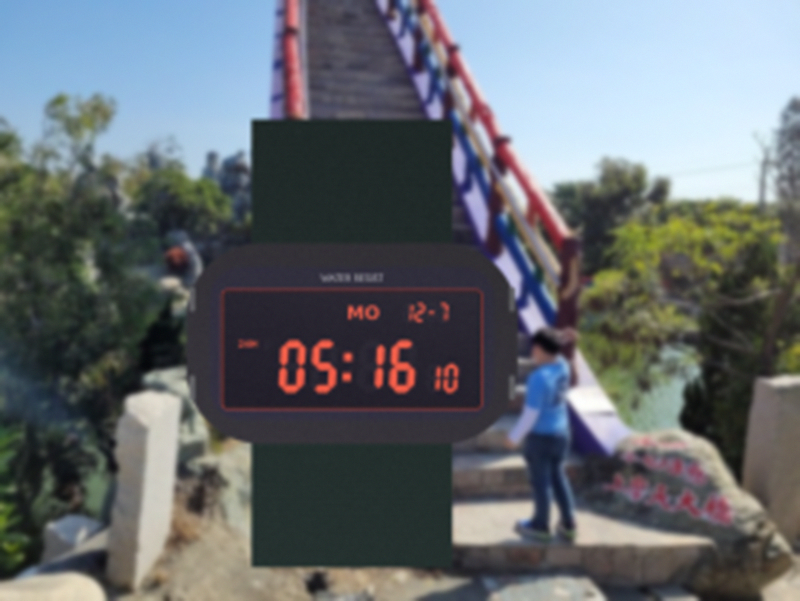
5h16m10s
